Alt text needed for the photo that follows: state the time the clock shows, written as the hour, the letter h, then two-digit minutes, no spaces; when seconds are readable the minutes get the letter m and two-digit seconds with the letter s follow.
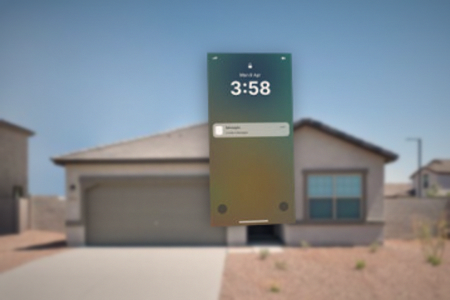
3h58
